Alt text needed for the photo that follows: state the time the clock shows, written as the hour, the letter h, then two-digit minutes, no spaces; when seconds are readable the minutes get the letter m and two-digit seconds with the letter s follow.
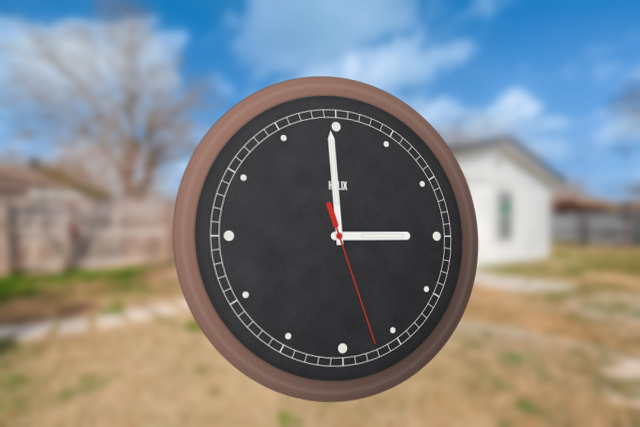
2h59m27s
